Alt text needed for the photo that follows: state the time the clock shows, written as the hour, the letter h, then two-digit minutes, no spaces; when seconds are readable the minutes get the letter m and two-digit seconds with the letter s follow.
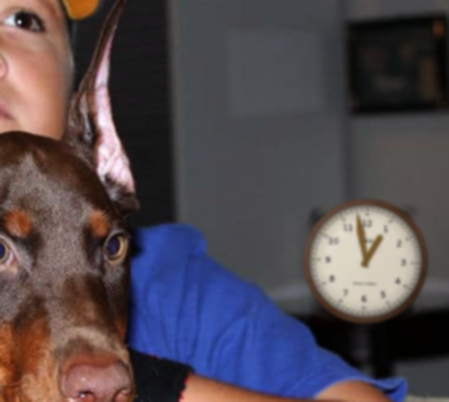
12h58
